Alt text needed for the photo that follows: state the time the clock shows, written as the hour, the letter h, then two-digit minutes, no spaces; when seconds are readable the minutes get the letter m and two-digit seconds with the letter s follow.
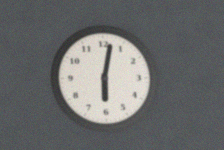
6h02
